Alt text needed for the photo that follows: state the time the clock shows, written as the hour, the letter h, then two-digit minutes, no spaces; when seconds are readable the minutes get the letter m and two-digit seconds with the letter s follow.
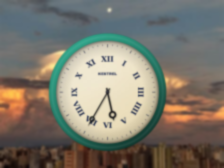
5h35
